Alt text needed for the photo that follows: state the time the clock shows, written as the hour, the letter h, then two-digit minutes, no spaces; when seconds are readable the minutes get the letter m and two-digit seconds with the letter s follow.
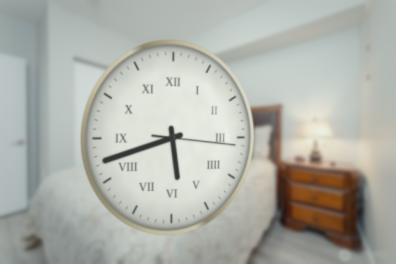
5h42m16s
